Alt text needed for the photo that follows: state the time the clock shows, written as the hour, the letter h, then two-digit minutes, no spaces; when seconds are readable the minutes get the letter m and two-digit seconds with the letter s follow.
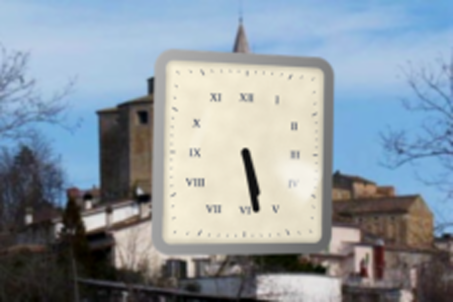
5h28
